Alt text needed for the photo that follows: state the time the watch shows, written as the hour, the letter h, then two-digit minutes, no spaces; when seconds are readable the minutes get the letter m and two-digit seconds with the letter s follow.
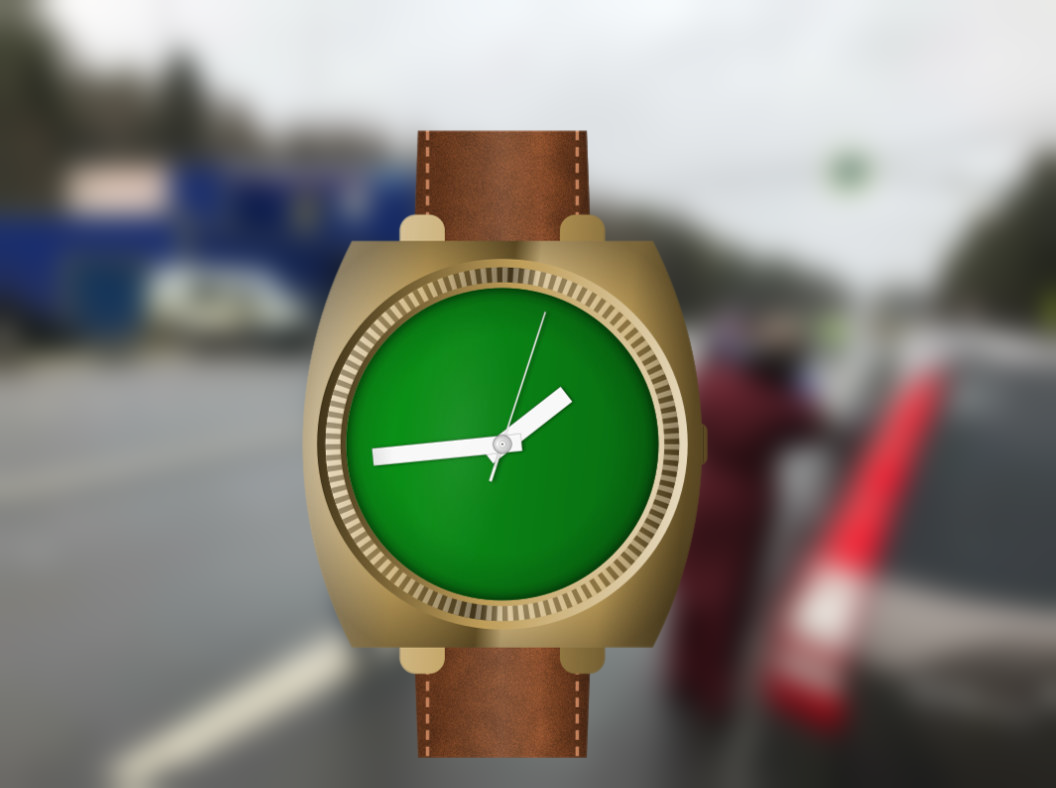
1h44m03s
